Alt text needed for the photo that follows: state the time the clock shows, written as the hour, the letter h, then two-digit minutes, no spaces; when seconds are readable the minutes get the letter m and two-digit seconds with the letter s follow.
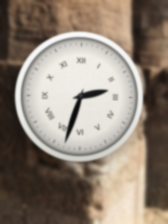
2h33
